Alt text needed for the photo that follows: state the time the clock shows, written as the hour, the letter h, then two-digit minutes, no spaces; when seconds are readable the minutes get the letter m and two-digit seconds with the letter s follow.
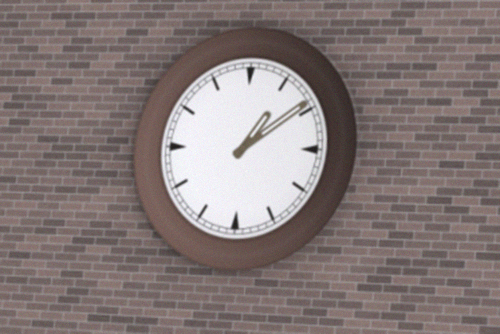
1h09
